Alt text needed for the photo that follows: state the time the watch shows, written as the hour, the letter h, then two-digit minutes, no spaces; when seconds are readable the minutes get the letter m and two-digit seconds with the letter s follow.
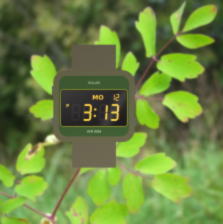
3h13
